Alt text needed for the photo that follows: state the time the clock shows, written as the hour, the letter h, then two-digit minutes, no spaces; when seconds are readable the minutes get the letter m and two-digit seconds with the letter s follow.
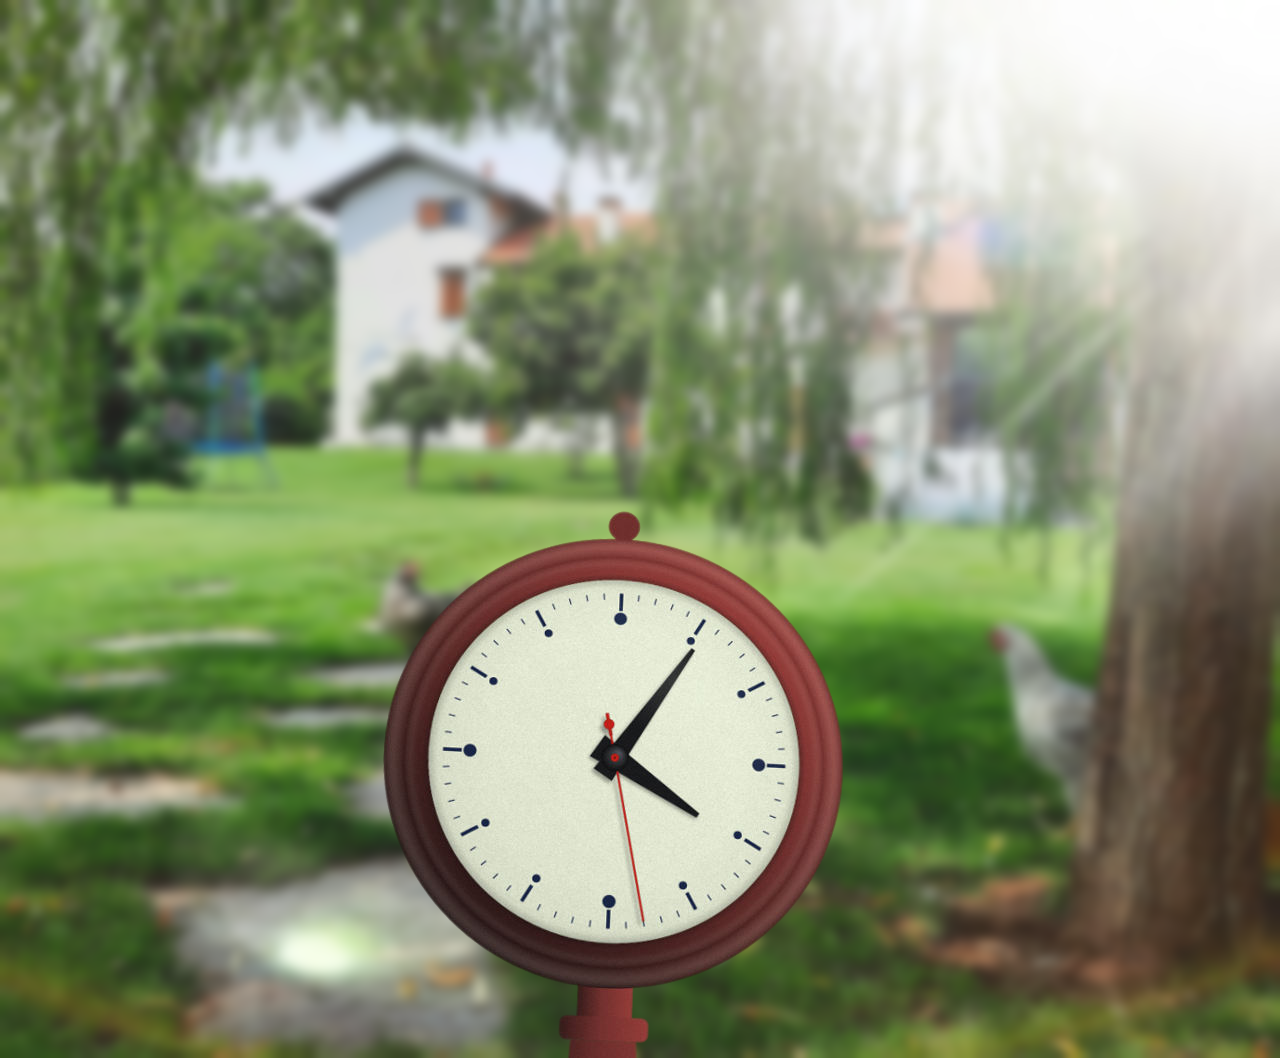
4h05m28s
